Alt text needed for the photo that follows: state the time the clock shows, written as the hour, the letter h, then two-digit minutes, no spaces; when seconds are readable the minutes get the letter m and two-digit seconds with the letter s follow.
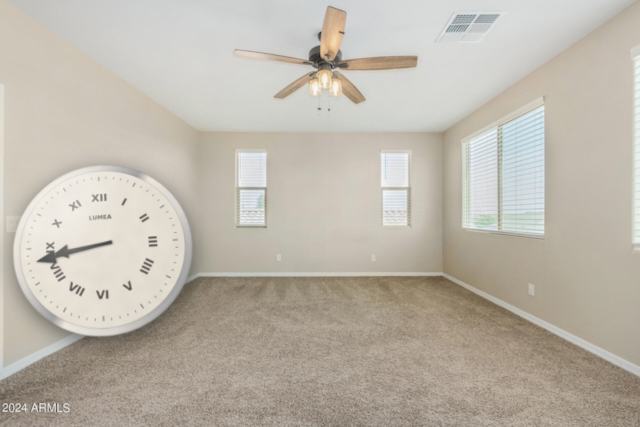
8h43
